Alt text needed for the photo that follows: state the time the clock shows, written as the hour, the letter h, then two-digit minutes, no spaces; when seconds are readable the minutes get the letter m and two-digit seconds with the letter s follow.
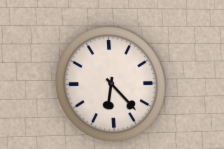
6h23
